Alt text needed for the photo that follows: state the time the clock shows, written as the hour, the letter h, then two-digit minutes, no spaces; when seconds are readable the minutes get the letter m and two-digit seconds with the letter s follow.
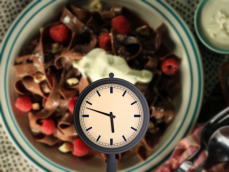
5h48
